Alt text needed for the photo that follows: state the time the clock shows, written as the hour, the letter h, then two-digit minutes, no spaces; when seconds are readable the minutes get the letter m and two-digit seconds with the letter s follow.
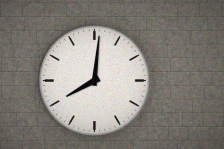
8h01
